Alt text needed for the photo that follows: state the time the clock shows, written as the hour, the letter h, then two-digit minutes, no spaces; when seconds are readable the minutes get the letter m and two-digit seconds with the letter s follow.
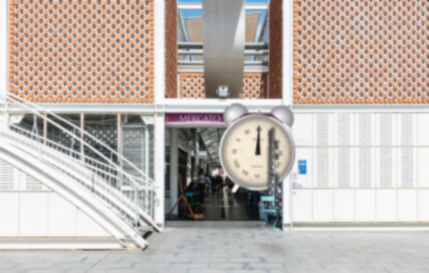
12h00
